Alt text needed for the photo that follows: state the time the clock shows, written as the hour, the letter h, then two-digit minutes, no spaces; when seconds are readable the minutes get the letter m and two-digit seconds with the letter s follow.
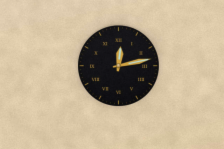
12h13
